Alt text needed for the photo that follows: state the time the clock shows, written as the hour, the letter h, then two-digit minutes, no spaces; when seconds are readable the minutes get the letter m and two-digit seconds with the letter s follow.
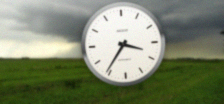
3h36
